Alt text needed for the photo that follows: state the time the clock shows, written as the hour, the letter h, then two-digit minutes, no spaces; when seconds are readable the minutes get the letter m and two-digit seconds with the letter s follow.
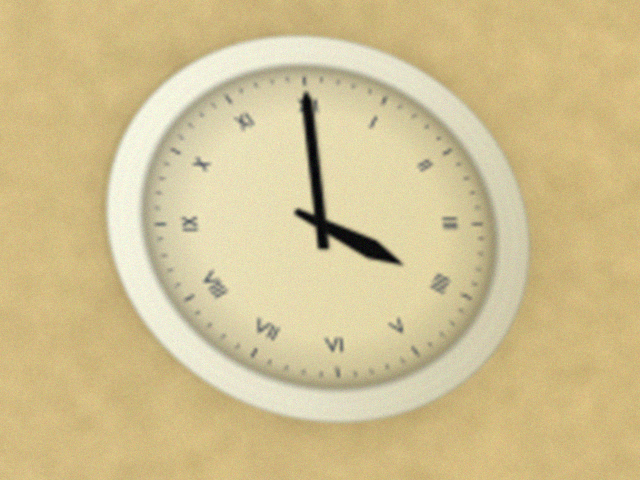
4h00
